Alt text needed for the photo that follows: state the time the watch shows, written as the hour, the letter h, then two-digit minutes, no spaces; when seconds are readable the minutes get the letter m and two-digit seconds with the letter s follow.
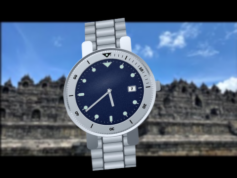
5h39
